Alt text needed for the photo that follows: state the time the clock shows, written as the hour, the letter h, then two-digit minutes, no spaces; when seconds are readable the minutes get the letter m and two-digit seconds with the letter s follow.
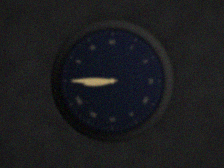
8h45
